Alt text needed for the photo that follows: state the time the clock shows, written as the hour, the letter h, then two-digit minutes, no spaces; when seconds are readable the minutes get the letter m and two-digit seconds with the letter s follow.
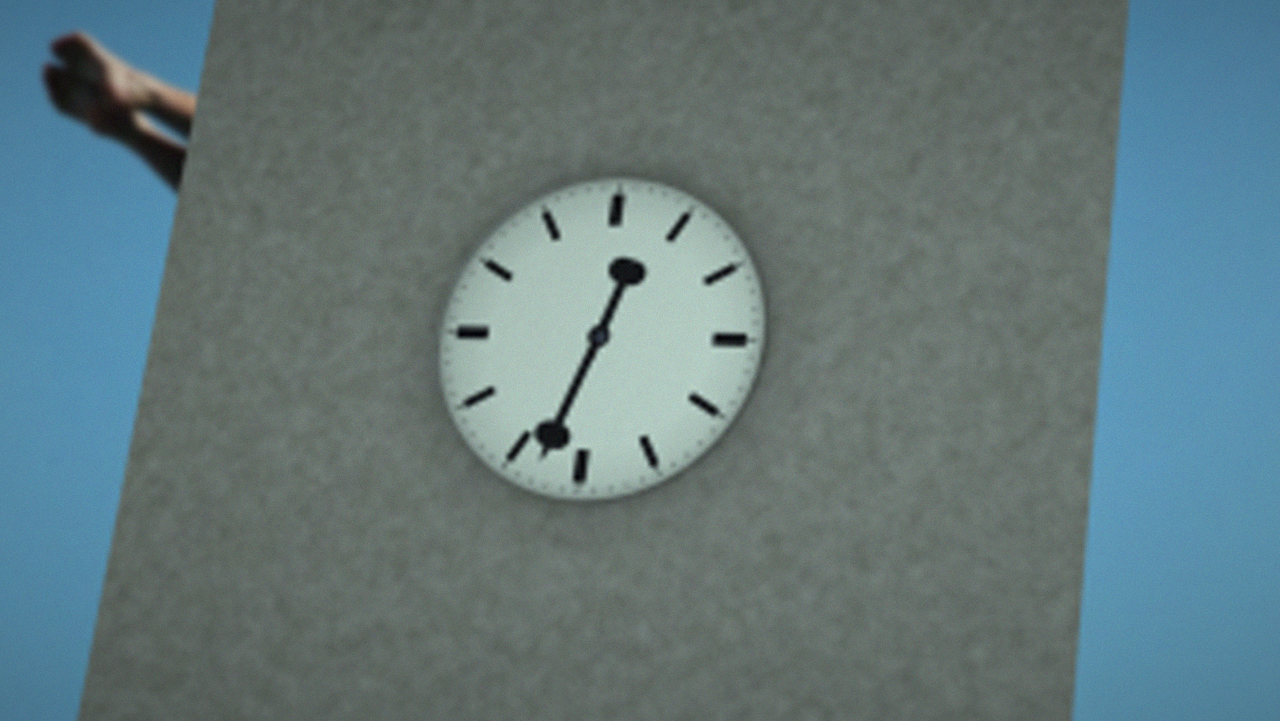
12h33
